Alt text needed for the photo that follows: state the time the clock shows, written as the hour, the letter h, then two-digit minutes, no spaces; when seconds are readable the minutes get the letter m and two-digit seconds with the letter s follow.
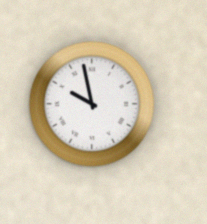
9h58
